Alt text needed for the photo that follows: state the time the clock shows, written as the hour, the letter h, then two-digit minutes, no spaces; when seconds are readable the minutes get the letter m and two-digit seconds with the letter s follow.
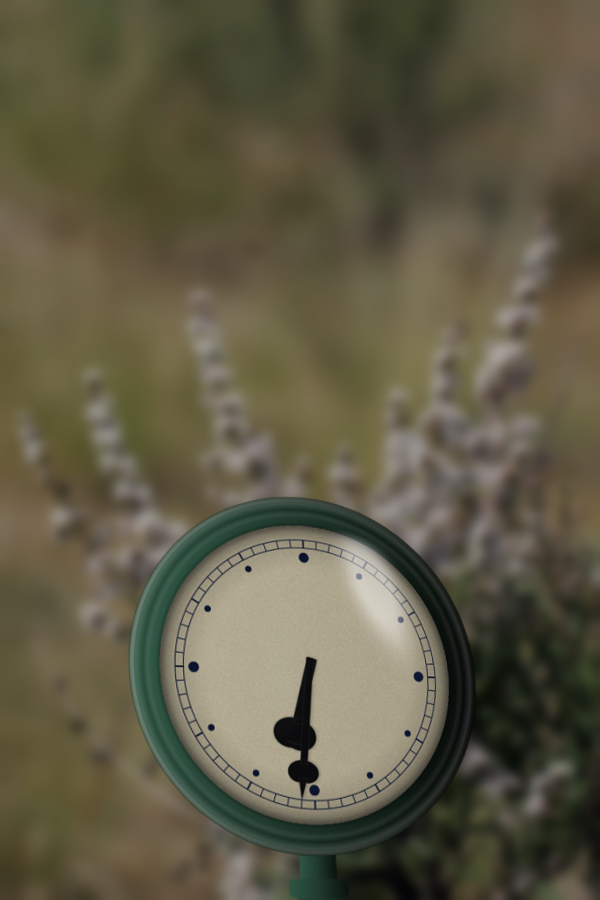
6h31
